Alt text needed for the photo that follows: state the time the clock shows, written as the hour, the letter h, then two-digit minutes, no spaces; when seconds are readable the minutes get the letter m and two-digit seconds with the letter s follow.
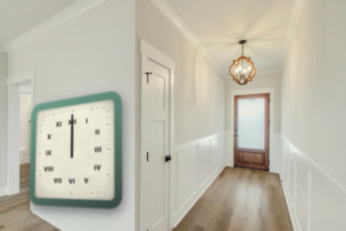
12h00
